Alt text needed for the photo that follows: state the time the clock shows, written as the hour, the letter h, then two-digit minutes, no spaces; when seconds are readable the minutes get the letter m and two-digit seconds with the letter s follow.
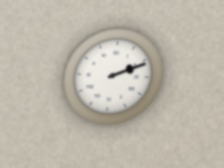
2h11
